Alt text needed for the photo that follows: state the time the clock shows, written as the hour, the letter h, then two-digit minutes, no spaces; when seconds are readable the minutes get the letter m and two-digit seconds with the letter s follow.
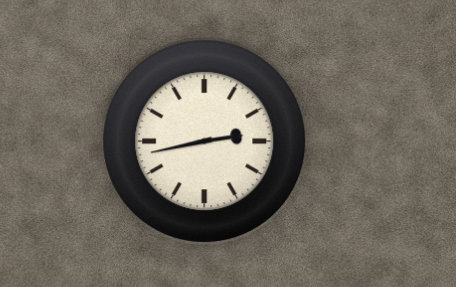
2h43
